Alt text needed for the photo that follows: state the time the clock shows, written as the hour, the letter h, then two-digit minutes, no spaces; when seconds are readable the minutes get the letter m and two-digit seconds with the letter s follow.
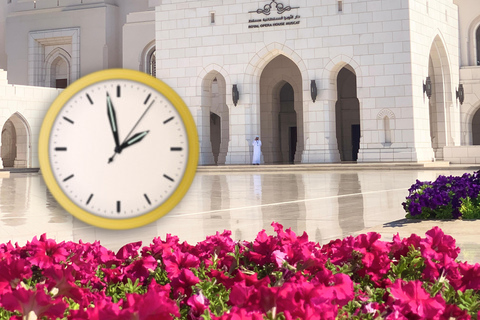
1h58m06s
